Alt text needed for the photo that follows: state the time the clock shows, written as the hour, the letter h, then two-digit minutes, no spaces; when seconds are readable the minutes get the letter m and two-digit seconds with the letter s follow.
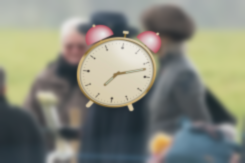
7h12
